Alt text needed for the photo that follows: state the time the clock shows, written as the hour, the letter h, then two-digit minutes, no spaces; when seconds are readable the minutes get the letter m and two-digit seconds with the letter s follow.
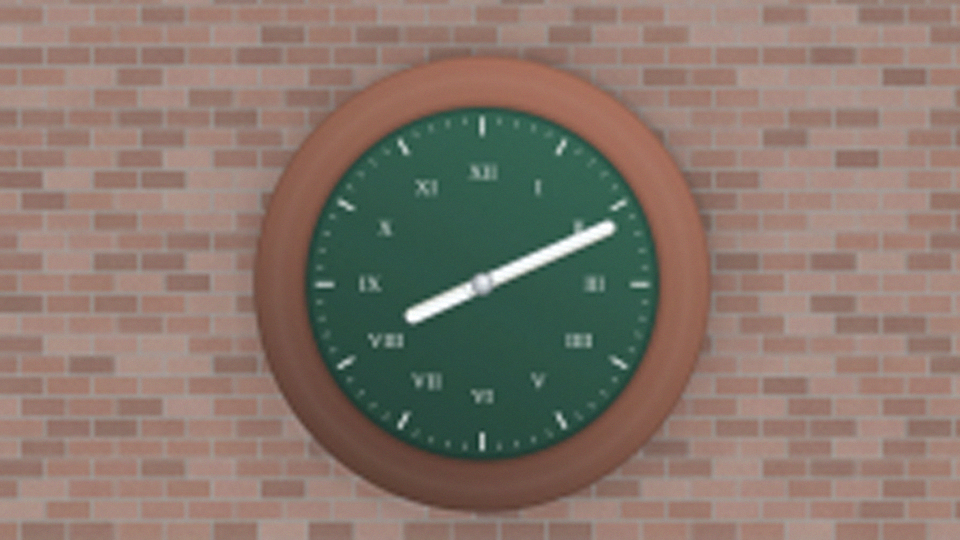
8h11
